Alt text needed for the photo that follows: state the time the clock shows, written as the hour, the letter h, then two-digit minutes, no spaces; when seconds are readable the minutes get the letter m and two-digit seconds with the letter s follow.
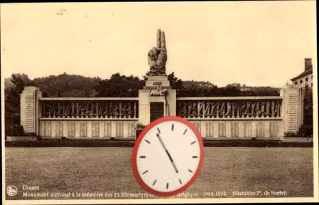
4h54
